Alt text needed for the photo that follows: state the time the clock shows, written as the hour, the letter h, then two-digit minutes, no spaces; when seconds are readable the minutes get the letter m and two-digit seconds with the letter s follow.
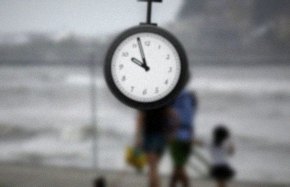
9h57
